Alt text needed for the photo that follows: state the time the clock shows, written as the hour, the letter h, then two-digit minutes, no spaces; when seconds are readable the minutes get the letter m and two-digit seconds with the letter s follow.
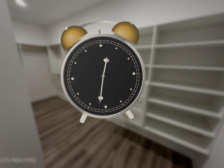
12h32
